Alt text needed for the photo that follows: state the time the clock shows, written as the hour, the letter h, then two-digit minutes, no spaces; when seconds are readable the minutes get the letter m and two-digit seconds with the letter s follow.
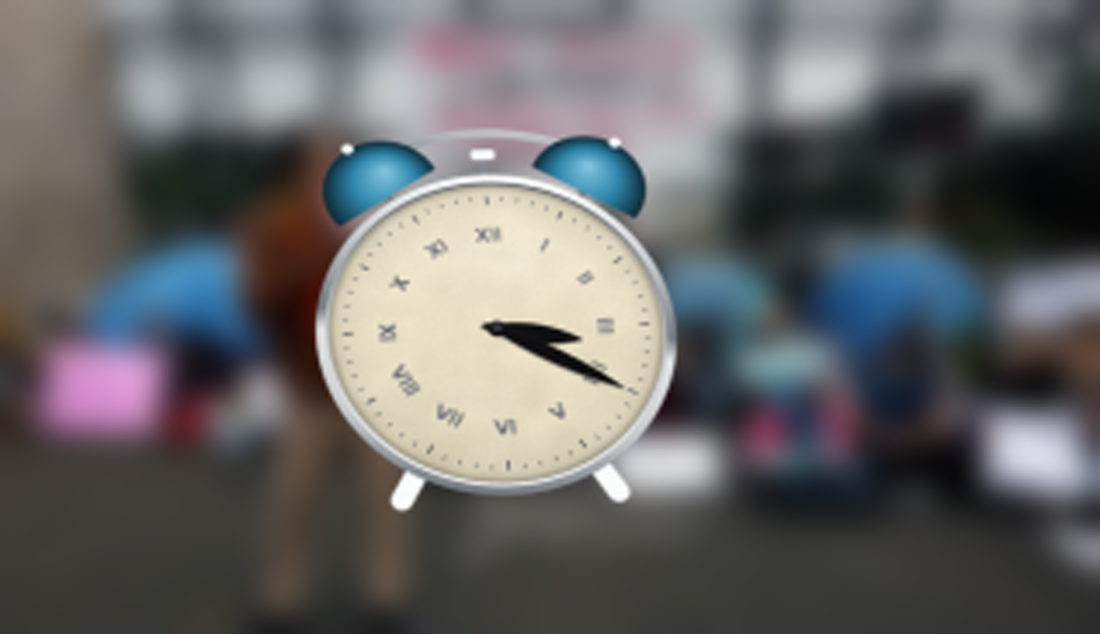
3h20
